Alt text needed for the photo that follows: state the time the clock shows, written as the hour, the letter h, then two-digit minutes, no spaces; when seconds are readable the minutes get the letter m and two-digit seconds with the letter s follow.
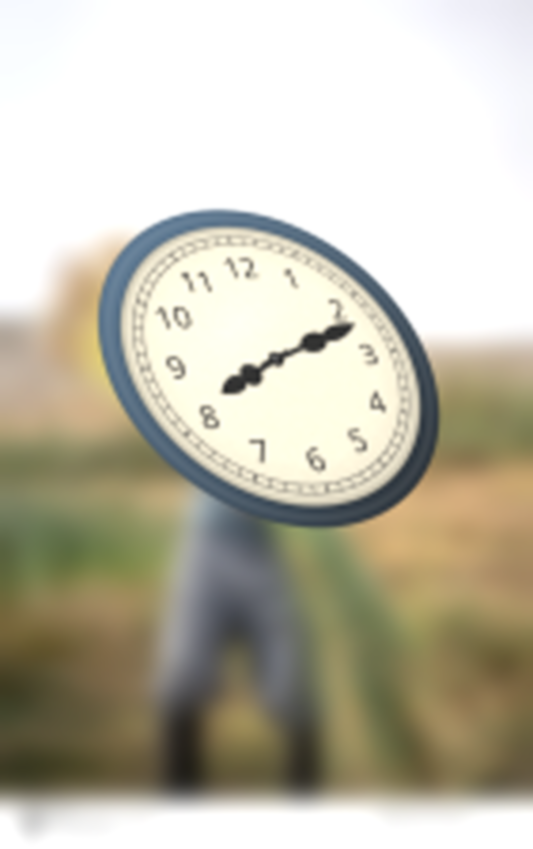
8h12
